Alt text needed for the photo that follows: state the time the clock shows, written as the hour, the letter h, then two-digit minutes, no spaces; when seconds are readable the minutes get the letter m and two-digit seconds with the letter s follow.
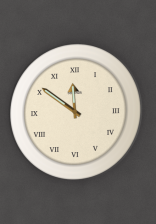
11h51
